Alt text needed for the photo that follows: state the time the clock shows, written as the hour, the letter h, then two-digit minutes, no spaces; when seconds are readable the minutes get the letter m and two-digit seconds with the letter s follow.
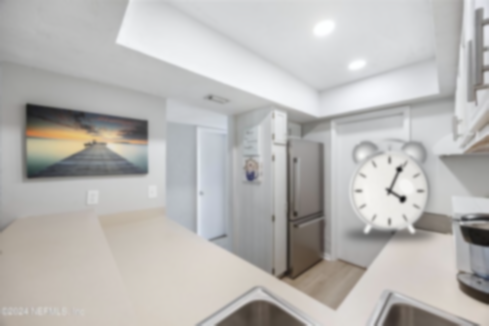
4h04
